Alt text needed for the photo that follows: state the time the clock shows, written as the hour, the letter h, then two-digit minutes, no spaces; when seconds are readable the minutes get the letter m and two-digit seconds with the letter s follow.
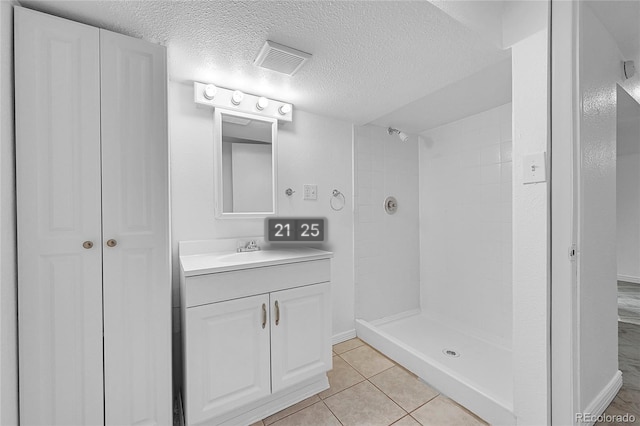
21h25
